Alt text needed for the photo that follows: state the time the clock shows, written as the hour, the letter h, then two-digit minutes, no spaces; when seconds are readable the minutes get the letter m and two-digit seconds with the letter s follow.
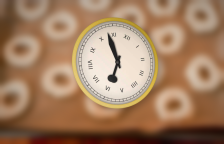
5h53
